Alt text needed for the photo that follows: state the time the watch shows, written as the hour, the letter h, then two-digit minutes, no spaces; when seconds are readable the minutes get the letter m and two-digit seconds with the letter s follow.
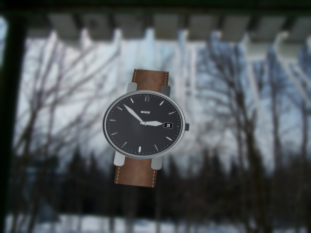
2h52
